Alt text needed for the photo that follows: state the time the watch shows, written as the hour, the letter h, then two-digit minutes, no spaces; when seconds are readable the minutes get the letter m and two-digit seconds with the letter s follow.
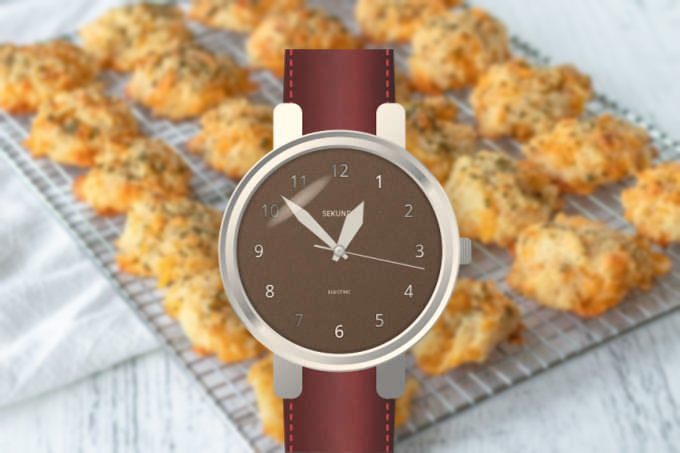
12h52m17s
